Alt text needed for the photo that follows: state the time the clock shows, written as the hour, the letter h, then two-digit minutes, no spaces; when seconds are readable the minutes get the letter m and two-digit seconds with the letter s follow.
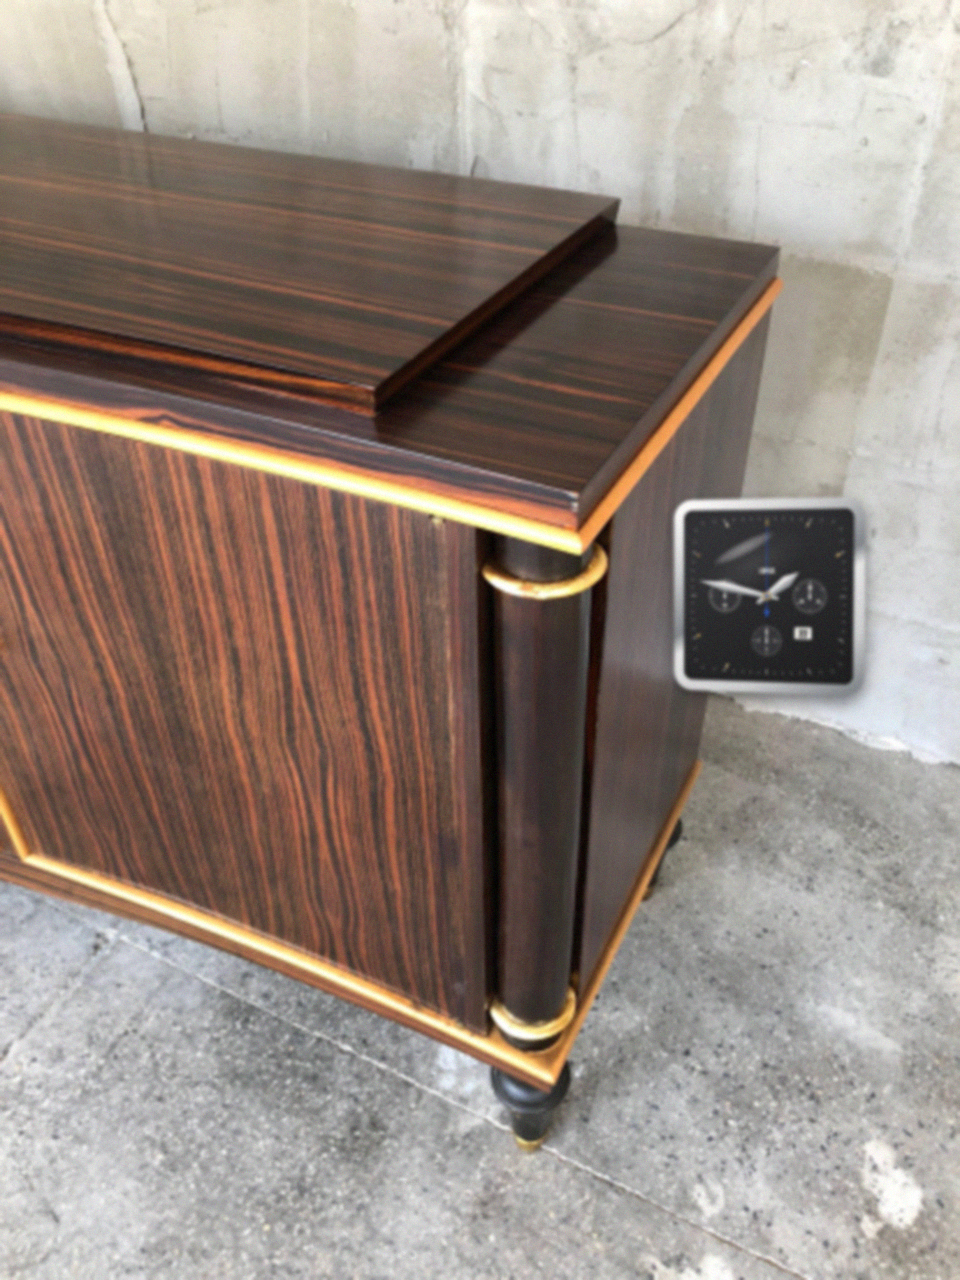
1h47
